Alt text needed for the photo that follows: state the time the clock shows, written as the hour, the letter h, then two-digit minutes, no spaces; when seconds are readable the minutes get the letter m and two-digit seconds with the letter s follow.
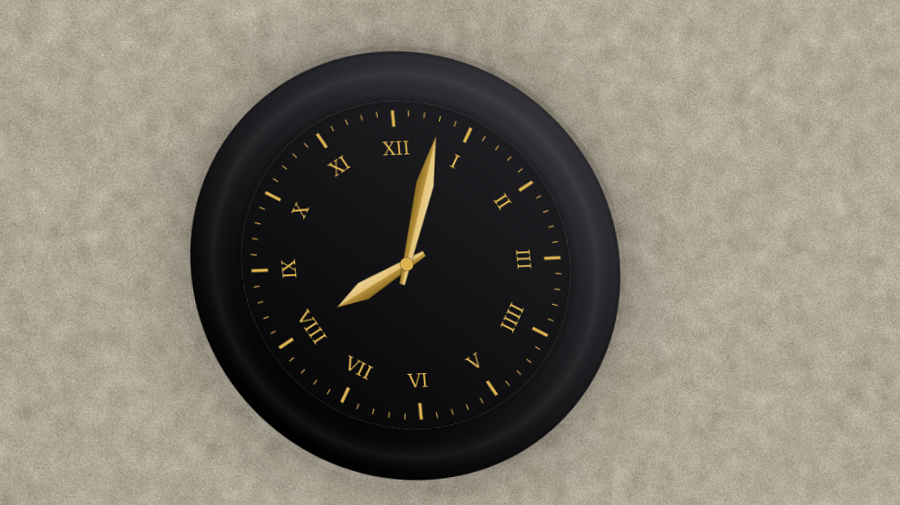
8h03
